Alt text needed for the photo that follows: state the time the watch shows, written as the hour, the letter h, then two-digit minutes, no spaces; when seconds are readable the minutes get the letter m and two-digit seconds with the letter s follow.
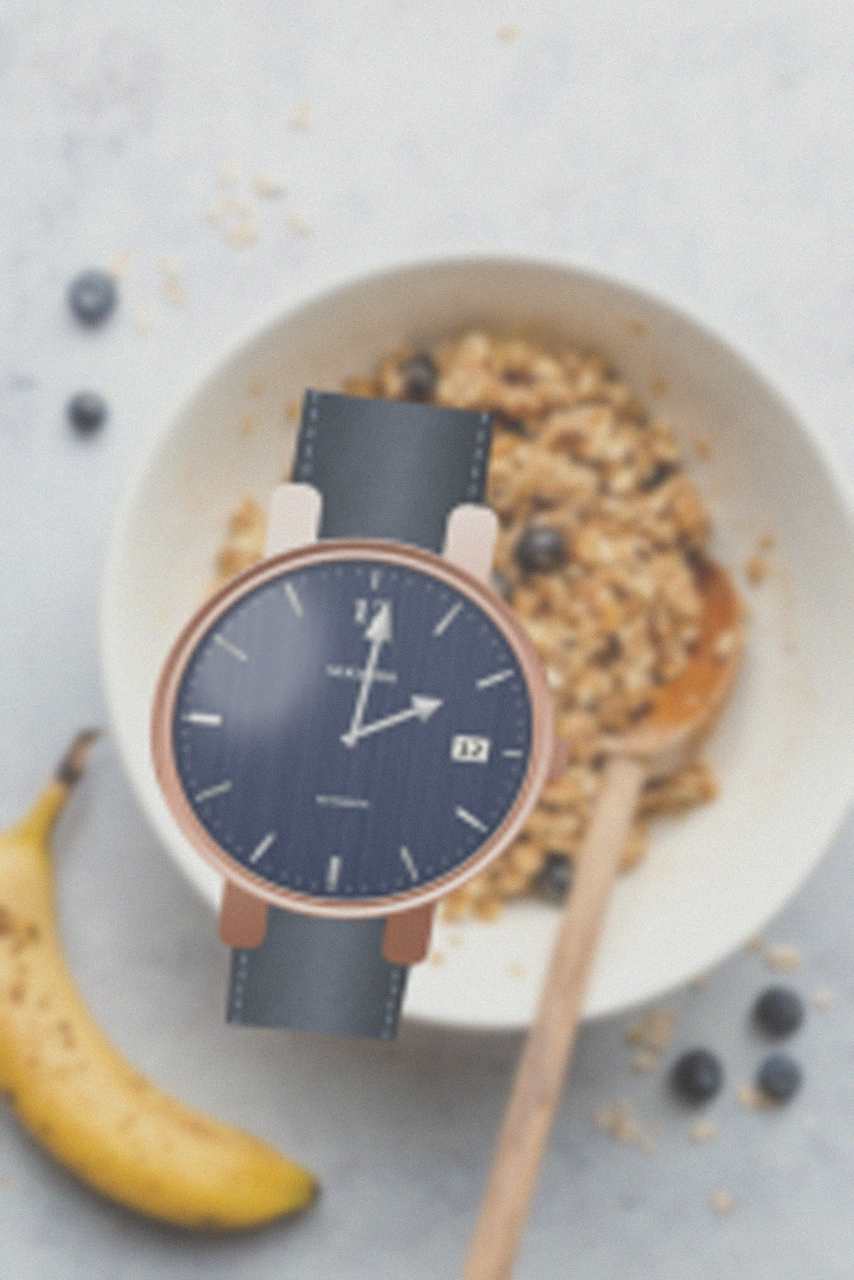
2h01
